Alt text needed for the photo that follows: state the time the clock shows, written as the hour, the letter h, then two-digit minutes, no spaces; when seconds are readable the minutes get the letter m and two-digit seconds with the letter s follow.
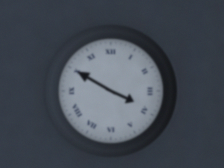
3h50
